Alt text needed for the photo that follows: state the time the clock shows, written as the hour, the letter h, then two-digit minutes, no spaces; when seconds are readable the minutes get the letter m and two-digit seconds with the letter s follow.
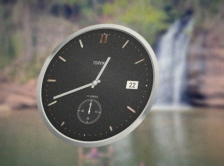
12h41
